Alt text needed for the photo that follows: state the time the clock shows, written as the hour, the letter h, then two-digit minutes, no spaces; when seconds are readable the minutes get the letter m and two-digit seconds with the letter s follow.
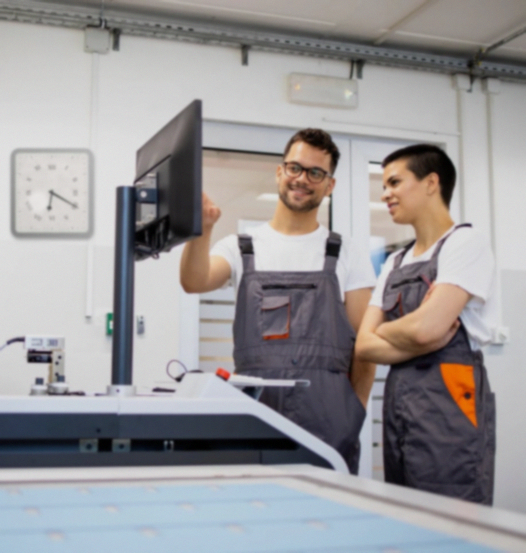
6h20
